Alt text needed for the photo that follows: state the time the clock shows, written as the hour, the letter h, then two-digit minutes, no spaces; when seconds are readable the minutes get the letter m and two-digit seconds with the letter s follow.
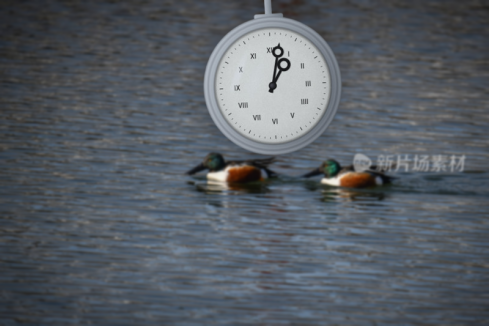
1h02
